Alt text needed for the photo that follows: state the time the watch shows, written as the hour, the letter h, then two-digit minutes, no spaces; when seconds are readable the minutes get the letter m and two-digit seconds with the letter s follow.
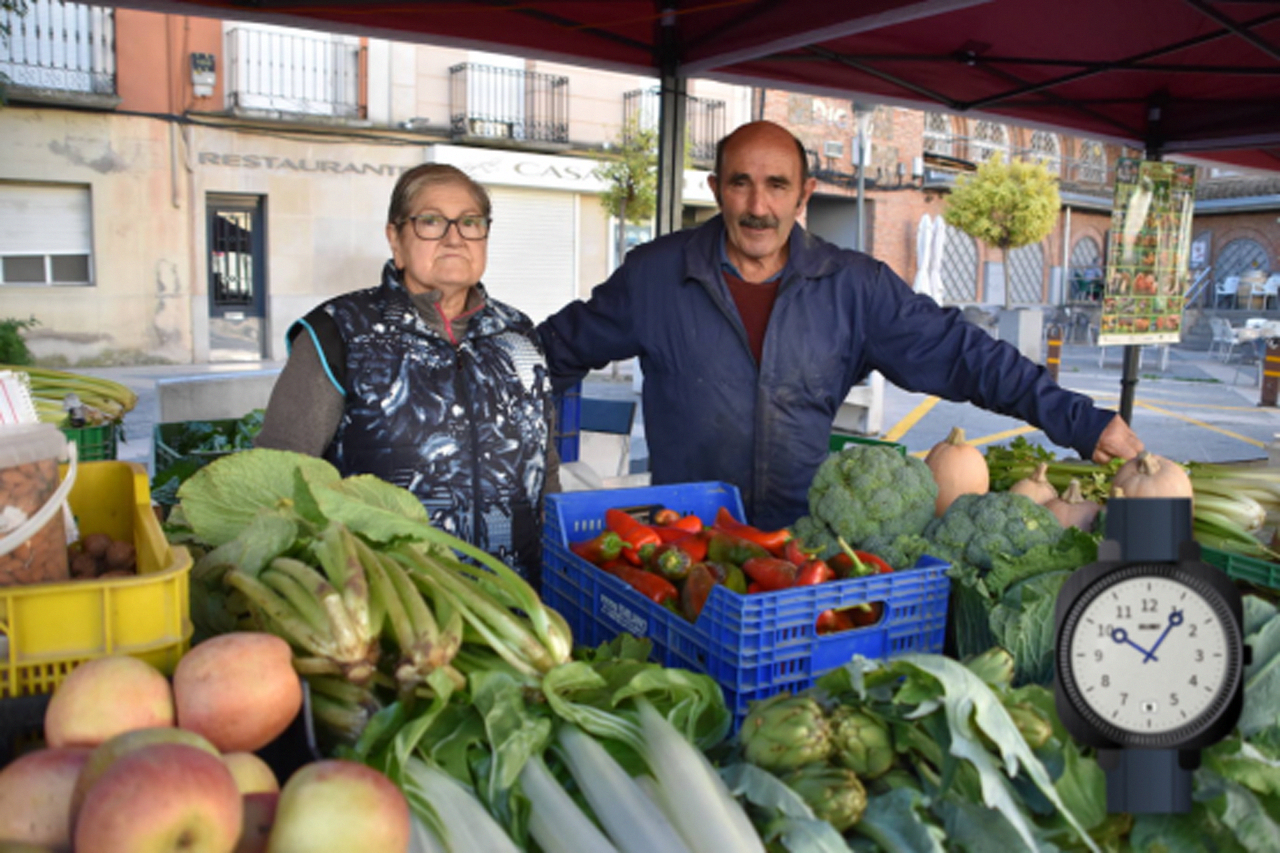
10h06
